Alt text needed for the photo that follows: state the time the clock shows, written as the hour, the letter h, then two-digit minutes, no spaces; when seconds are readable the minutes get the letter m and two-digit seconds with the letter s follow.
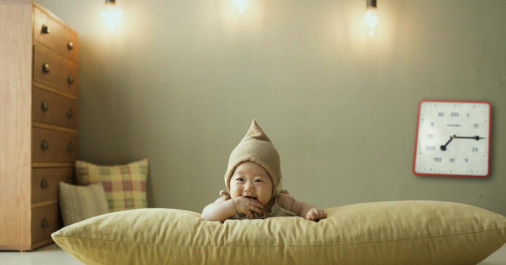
7h15
